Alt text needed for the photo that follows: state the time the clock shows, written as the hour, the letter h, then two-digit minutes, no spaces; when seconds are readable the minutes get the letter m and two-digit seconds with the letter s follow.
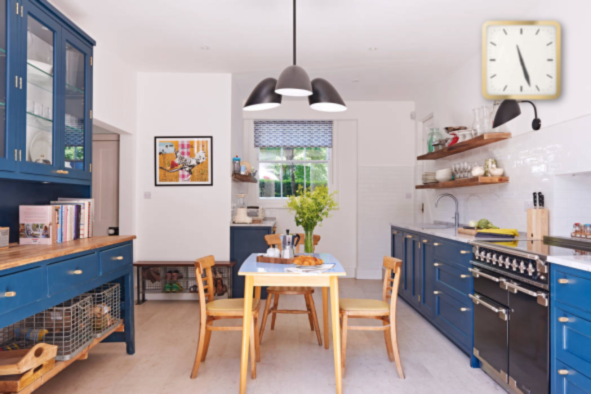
11h27
